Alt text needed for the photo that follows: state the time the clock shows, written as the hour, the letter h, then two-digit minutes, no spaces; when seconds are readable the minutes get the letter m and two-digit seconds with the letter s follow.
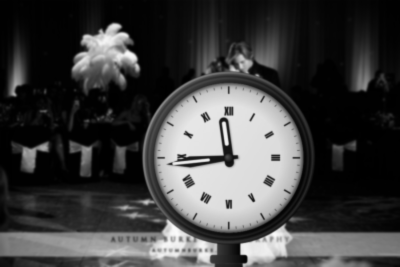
11h44
